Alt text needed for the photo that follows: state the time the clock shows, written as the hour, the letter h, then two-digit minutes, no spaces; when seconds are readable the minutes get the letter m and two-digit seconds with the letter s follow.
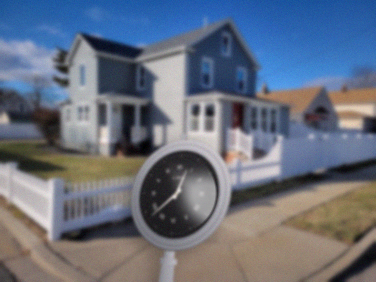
12h38
